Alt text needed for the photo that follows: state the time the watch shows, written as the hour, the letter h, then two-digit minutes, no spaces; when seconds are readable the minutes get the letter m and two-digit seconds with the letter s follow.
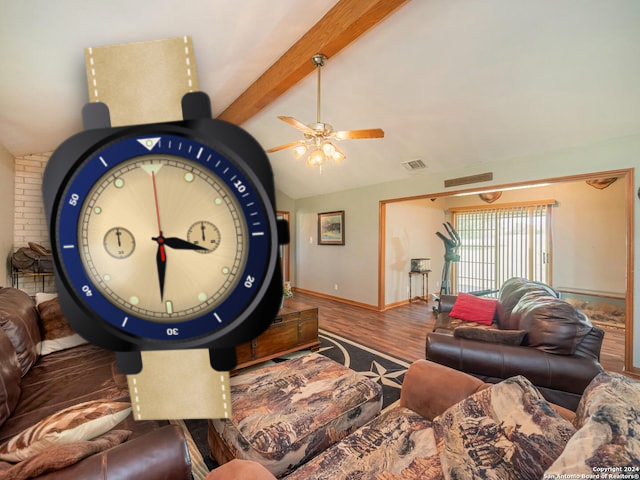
3h31
